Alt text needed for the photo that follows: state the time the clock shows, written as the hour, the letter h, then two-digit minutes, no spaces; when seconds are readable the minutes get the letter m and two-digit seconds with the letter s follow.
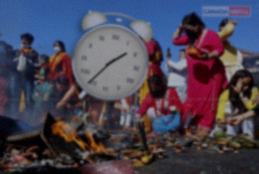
1h36
